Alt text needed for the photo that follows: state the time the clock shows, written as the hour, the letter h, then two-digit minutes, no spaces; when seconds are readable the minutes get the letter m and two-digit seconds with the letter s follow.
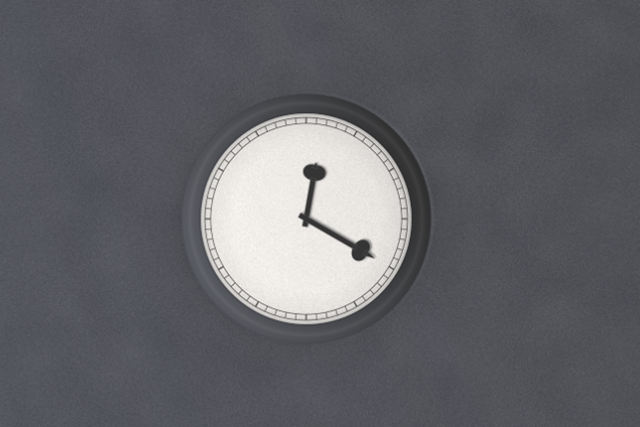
12h20
